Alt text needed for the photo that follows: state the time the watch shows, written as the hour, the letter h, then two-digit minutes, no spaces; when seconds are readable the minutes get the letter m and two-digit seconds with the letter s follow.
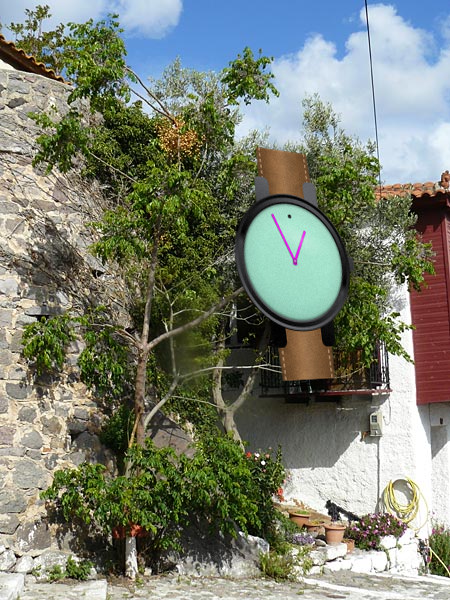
12h56
